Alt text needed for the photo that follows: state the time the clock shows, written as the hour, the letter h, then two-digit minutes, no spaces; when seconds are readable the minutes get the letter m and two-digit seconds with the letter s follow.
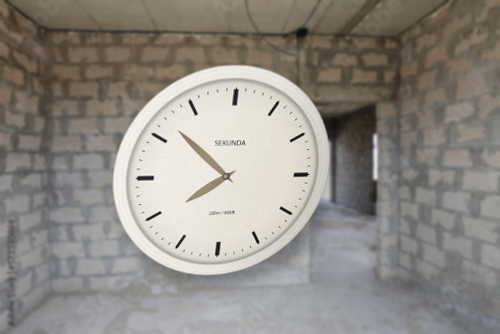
7h52
